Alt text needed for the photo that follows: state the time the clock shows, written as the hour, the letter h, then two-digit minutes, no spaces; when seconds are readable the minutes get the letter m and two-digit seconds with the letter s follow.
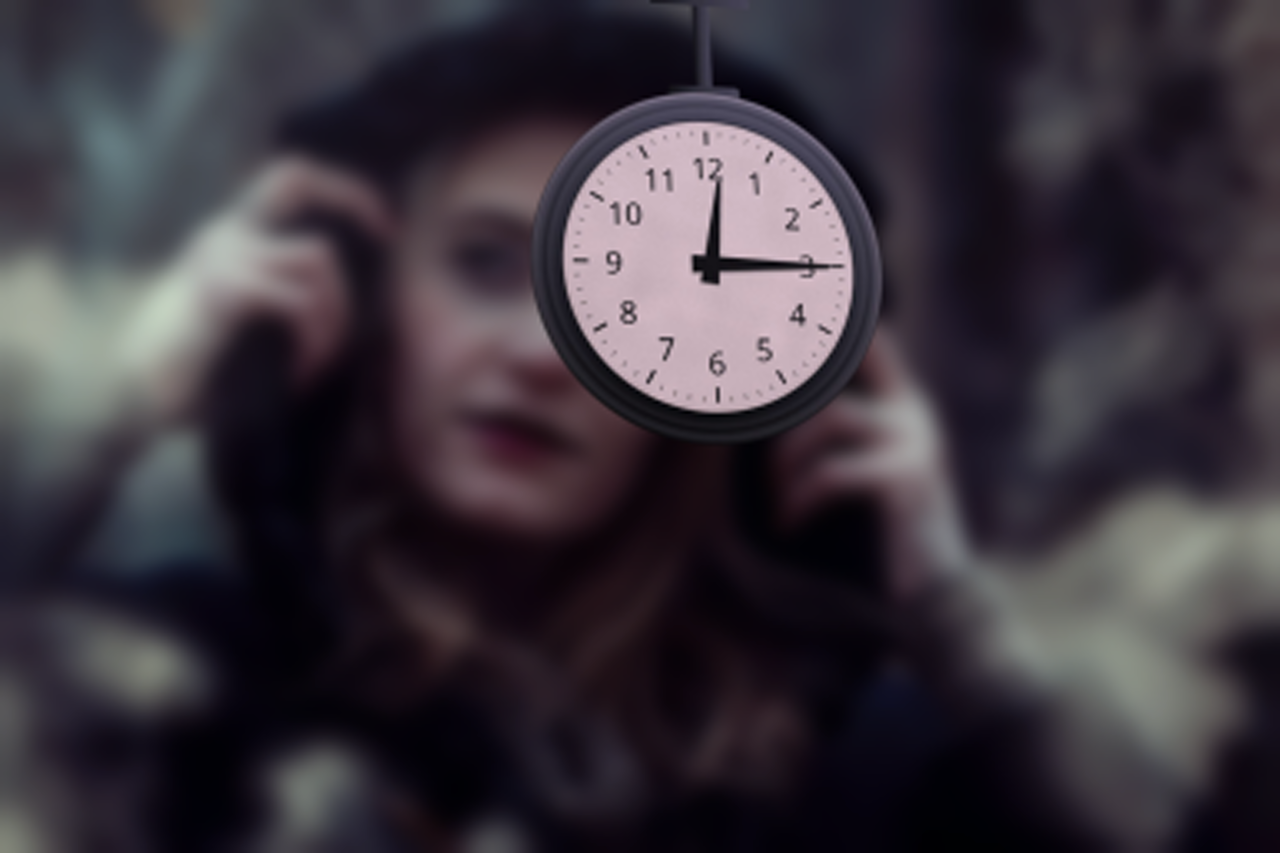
12h15
